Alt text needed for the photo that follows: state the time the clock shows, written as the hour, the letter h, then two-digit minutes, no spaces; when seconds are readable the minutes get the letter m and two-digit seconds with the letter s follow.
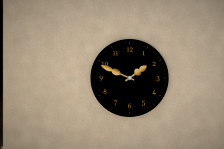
1h49
